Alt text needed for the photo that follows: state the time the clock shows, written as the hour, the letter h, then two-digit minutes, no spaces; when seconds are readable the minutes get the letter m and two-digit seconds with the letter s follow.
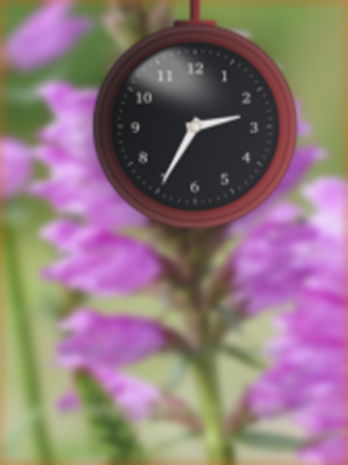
2h35
